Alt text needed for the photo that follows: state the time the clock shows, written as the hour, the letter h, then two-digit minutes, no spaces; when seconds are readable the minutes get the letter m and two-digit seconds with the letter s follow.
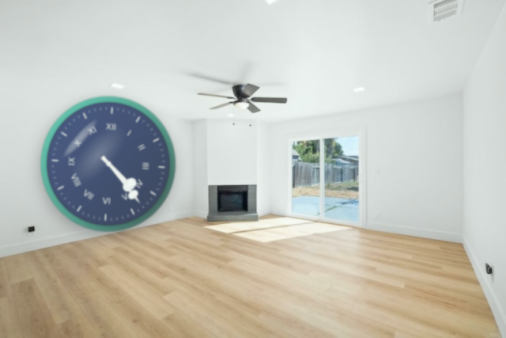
4h23
